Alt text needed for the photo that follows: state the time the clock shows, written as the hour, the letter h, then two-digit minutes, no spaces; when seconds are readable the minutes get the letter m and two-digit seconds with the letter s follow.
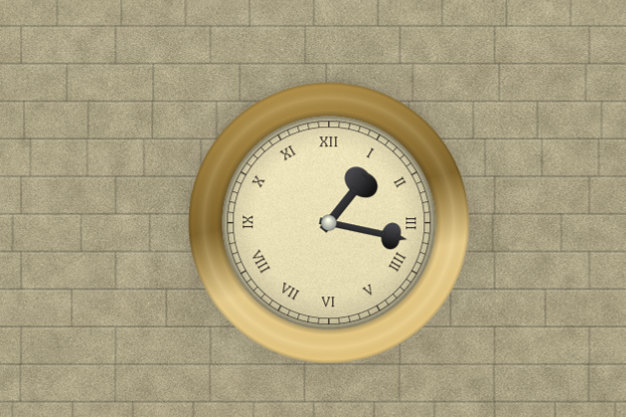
1h17
